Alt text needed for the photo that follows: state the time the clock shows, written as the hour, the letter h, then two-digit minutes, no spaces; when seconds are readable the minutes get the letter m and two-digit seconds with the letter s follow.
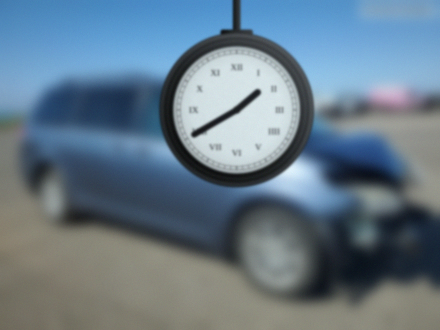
1h40
